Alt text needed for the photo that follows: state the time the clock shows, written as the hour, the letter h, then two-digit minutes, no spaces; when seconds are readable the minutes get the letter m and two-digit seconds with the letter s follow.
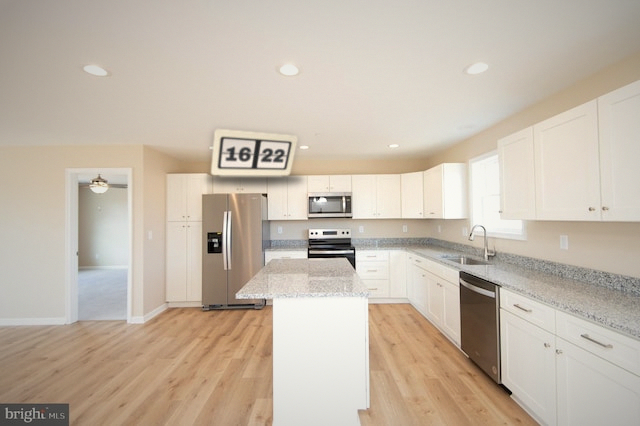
16h22
